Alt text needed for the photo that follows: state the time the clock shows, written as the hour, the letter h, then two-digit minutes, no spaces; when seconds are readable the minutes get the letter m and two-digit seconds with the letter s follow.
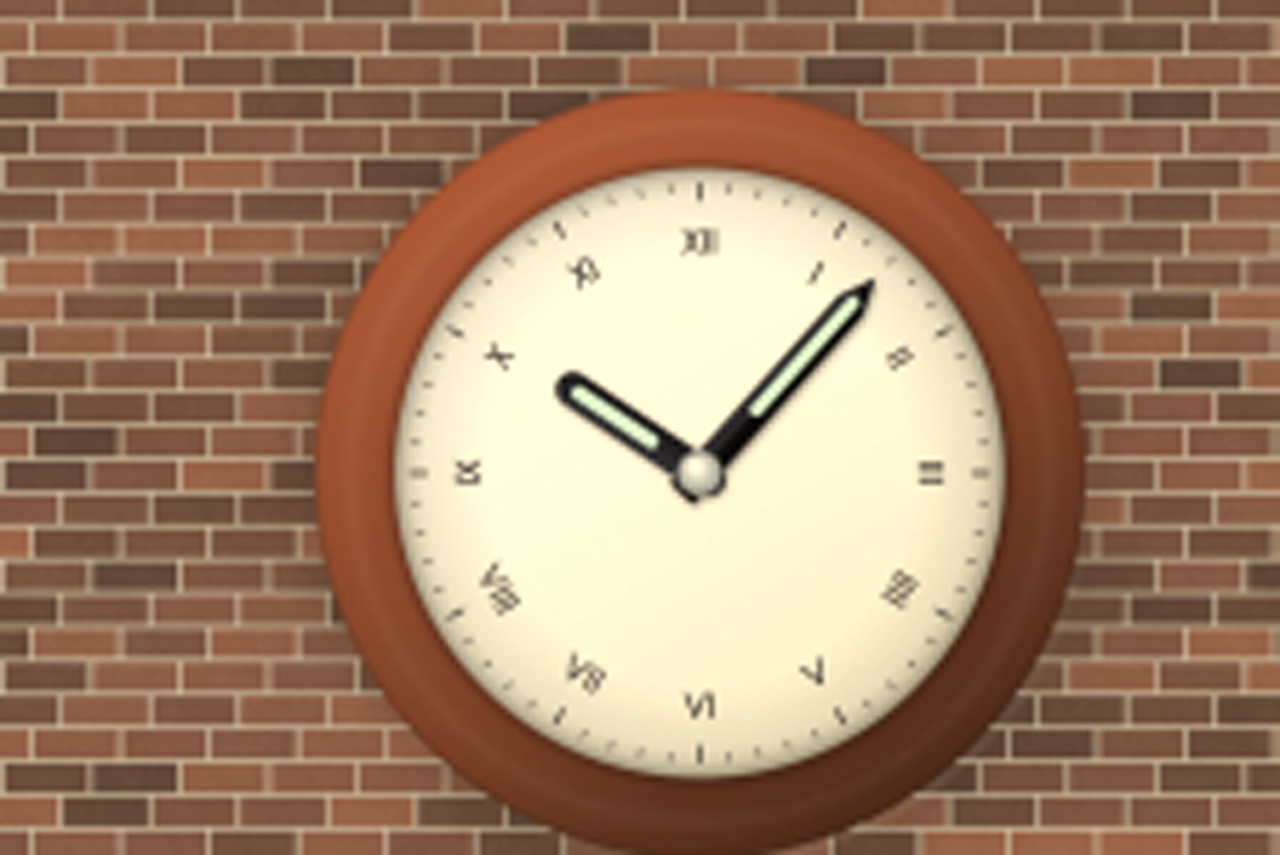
10h07
